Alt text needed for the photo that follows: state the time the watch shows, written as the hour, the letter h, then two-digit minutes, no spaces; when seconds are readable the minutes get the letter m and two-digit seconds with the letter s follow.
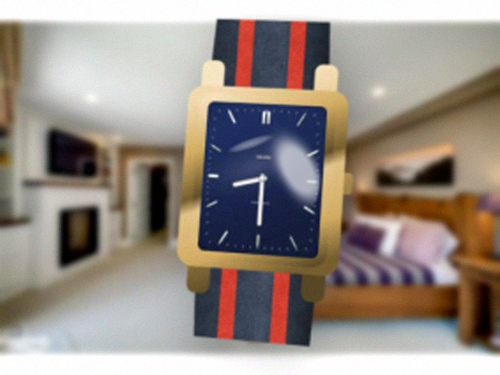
8h30
